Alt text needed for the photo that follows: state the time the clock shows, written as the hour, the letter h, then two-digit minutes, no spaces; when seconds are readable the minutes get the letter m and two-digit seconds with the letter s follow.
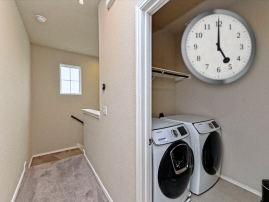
5h00
